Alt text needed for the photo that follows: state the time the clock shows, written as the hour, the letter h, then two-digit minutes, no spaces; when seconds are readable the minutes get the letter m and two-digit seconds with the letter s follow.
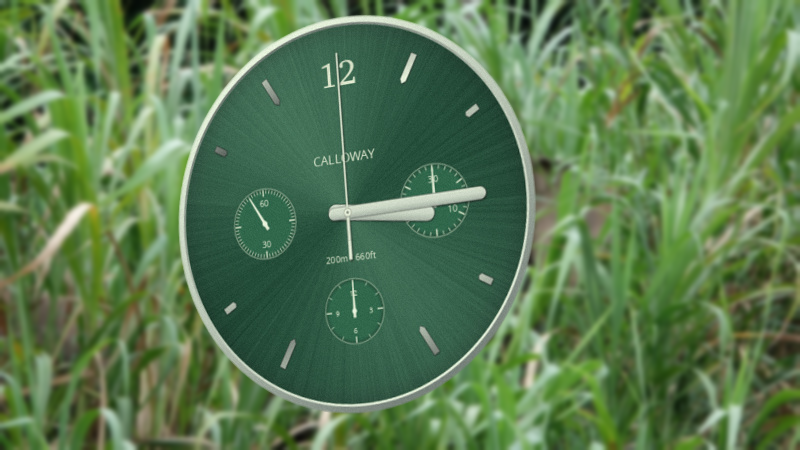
3h14m55s
